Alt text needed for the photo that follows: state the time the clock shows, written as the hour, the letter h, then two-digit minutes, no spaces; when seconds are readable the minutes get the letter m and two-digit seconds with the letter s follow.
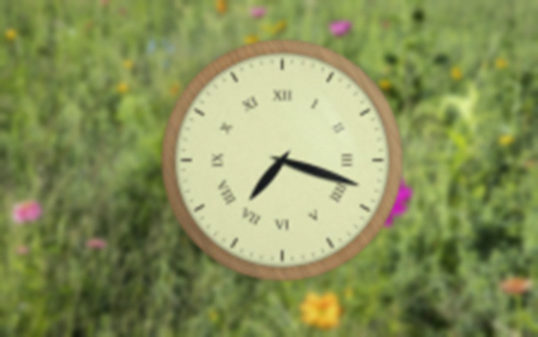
7h18
